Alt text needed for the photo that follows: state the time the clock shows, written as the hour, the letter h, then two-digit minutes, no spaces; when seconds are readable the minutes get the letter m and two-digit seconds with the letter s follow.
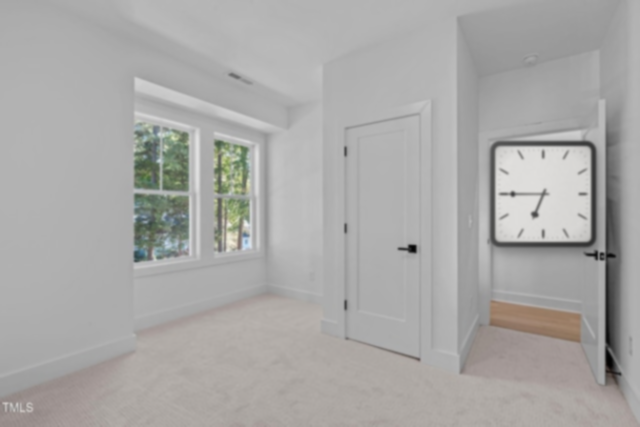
6h45
